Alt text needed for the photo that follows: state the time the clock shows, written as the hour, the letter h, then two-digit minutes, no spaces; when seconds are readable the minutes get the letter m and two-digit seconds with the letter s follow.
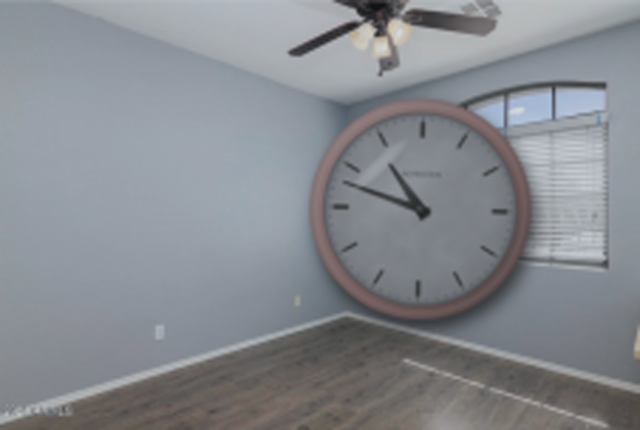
10h48
